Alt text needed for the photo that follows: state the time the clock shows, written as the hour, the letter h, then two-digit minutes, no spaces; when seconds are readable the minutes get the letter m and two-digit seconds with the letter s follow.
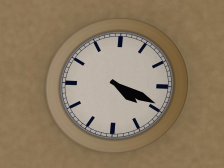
4h19
